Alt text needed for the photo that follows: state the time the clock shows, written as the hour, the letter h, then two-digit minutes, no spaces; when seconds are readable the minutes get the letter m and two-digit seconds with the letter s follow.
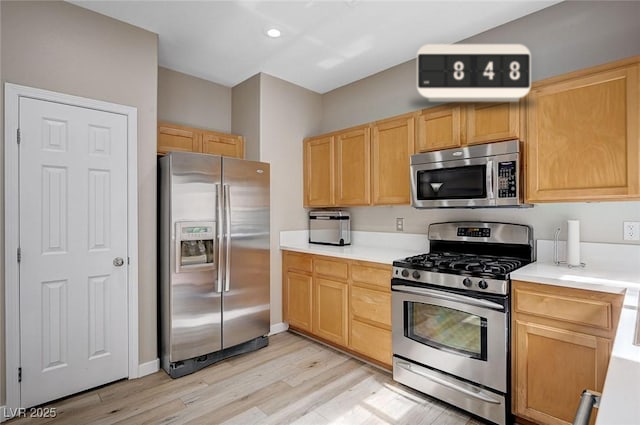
8h48
